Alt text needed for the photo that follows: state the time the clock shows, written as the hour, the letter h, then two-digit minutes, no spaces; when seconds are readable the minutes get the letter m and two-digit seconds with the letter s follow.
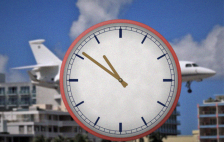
10h51
